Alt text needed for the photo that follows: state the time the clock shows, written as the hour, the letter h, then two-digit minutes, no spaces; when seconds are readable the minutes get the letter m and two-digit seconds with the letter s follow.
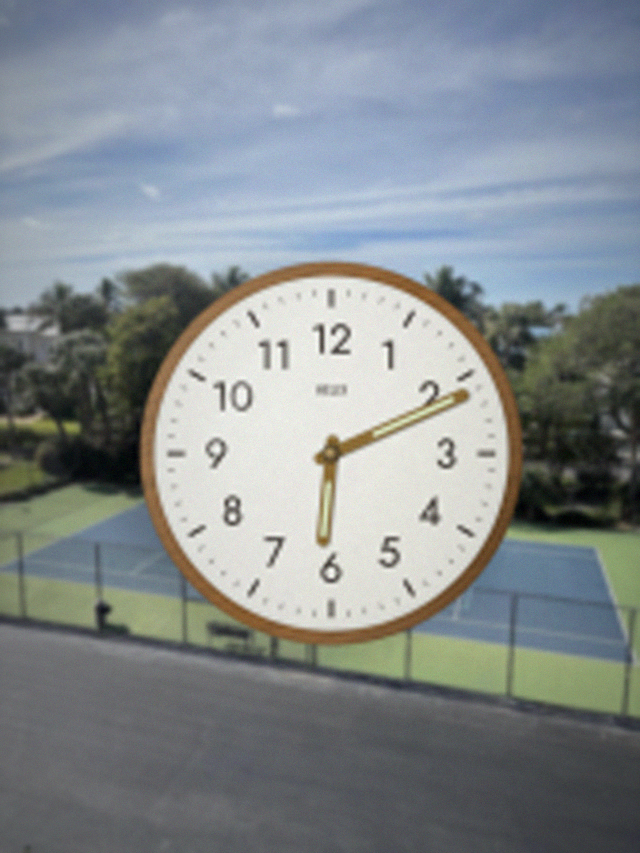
6h11
